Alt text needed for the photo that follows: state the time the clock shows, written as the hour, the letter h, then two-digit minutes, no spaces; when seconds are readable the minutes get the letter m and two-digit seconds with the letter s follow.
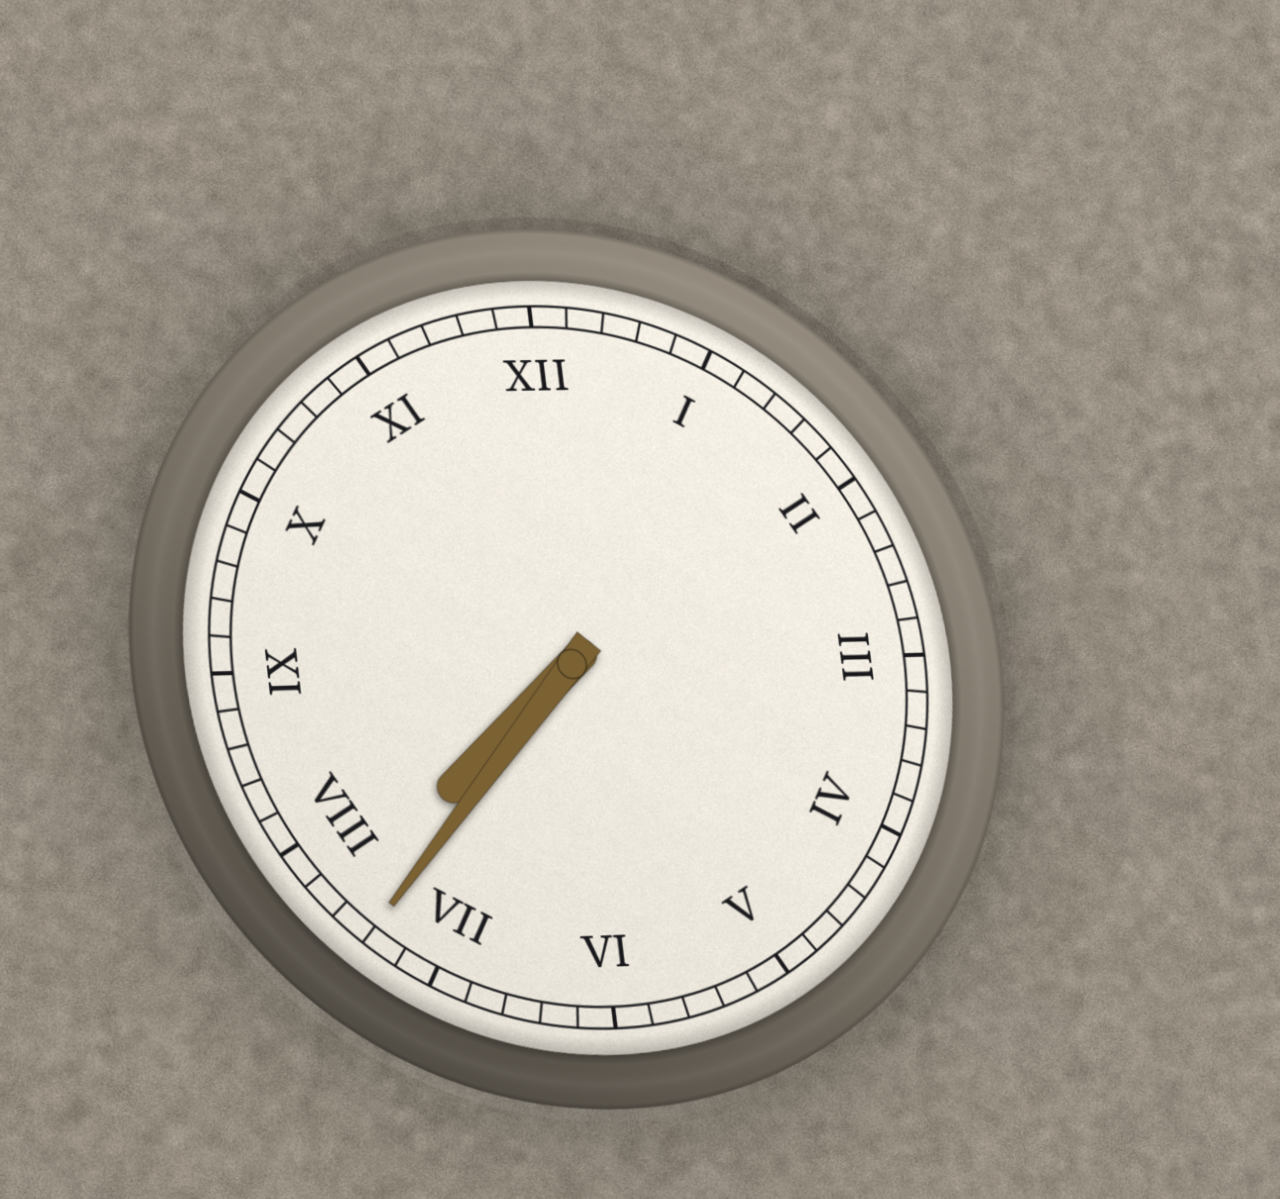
7h37
